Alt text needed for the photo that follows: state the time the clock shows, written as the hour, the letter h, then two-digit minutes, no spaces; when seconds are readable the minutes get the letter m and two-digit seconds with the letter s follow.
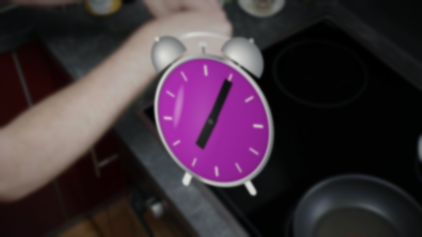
7h05
